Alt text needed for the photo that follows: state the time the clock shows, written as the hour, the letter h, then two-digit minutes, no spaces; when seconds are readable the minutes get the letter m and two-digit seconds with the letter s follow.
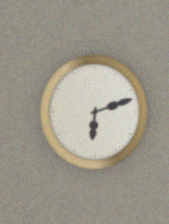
6h12
